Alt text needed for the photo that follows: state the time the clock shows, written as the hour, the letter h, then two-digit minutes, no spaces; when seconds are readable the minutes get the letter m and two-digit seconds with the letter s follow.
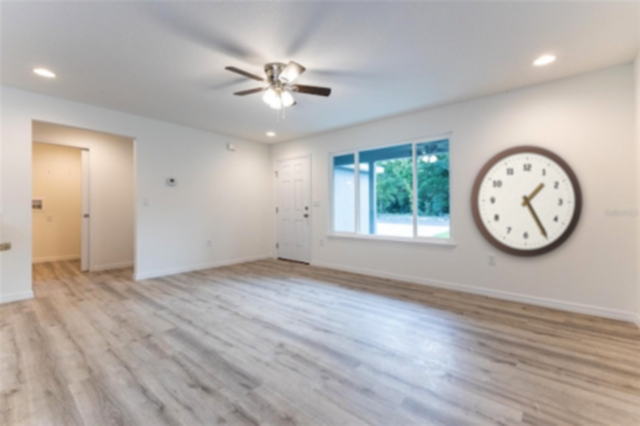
1h25
